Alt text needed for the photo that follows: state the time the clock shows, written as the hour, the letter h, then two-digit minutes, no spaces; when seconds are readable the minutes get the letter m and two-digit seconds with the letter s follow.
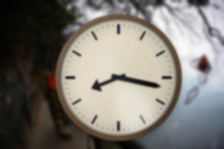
8h17
